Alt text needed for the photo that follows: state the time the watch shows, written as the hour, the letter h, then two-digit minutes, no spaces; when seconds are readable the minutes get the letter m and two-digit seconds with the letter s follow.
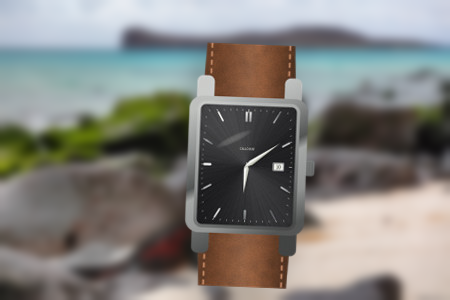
6h09
